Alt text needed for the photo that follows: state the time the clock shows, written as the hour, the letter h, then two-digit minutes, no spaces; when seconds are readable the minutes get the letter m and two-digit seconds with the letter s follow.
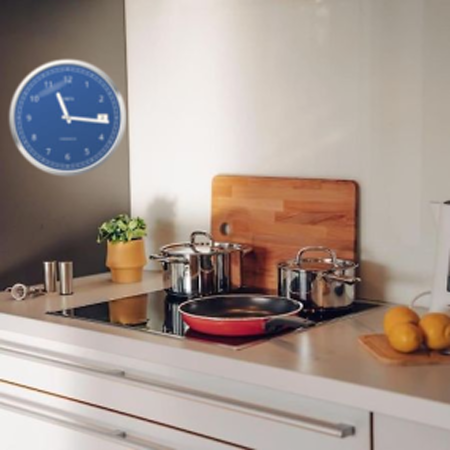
11h16
